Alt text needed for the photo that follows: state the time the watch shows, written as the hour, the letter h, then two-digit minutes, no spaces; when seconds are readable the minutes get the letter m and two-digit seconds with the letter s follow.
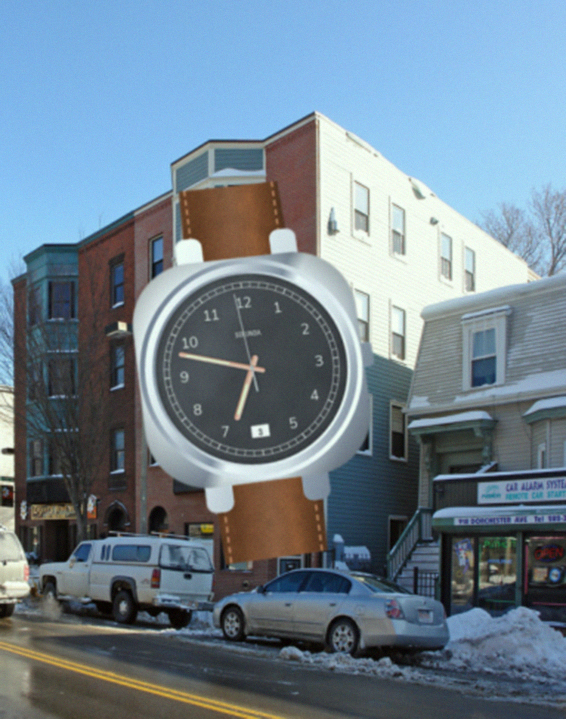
6h47m59s
